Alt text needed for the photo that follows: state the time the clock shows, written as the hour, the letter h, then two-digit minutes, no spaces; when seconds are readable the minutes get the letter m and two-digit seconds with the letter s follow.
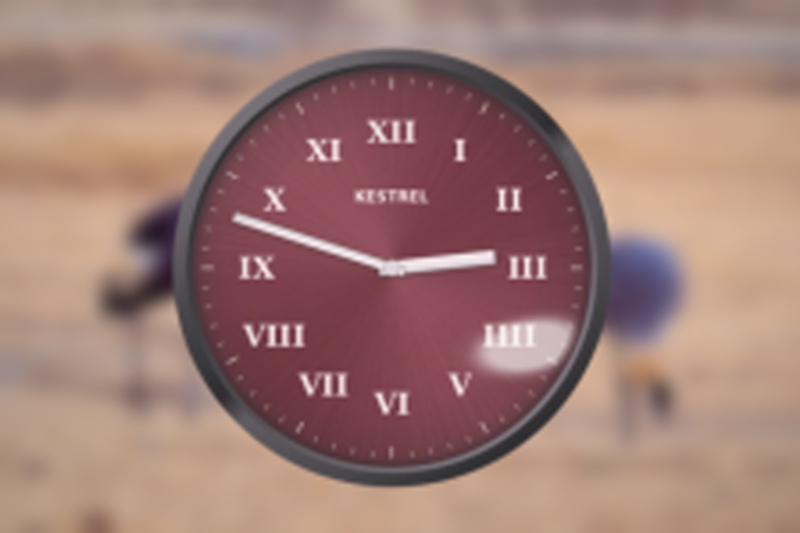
2h48
